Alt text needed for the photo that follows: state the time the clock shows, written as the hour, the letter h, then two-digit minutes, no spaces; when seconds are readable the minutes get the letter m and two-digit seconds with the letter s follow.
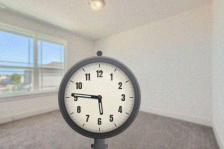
5h46
